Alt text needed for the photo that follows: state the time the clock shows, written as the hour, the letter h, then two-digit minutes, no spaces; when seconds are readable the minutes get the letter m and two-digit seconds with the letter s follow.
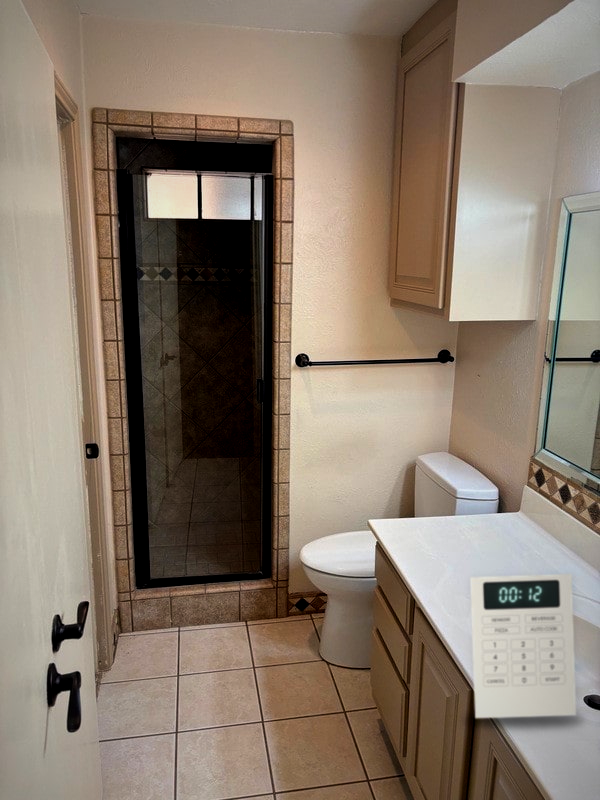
0h12
